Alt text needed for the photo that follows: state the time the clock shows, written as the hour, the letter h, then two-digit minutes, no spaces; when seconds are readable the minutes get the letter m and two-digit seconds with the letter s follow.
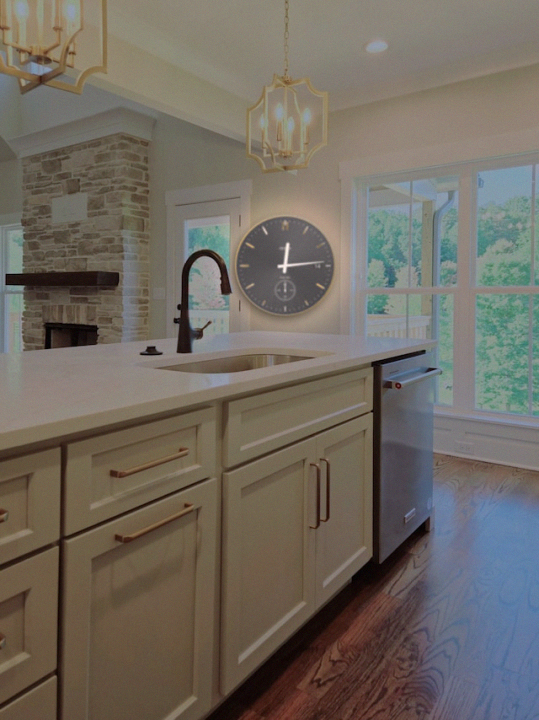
12h14
